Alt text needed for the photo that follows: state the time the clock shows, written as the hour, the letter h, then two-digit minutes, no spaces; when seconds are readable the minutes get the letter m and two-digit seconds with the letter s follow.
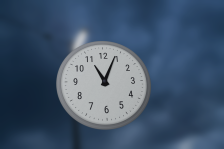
11h04
